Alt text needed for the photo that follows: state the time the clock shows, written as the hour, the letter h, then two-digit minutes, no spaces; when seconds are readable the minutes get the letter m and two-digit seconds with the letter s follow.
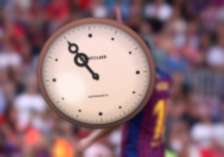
10h55
